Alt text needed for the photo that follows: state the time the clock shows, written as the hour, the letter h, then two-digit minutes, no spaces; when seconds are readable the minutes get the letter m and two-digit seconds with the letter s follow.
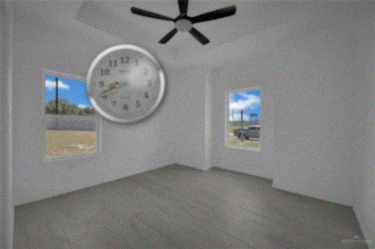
8h41
